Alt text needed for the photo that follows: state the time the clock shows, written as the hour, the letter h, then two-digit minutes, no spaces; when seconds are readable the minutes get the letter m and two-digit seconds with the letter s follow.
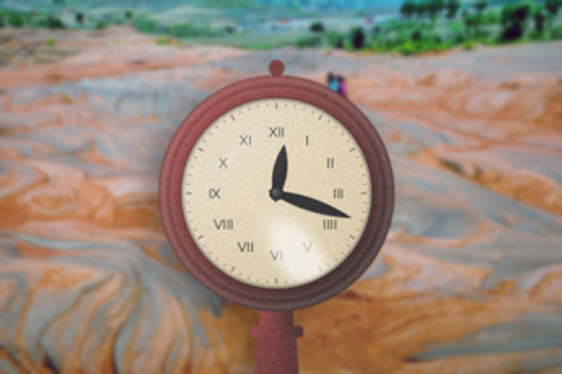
12h18
